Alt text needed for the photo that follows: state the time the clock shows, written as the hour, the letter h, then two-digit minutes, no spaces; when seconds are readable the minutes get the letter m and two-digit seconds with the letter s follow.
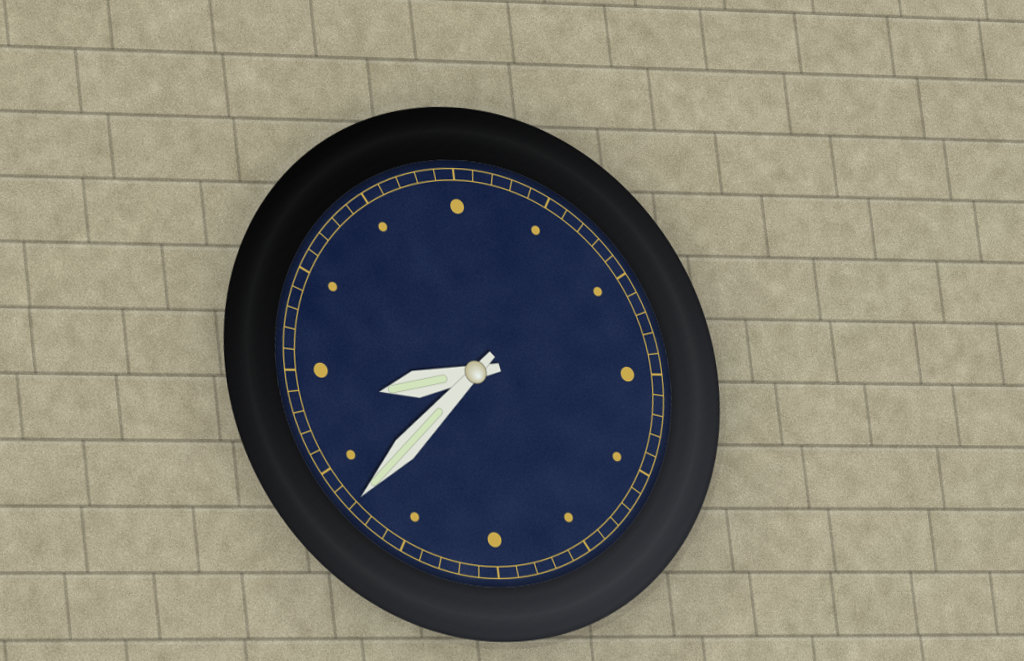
8h38
